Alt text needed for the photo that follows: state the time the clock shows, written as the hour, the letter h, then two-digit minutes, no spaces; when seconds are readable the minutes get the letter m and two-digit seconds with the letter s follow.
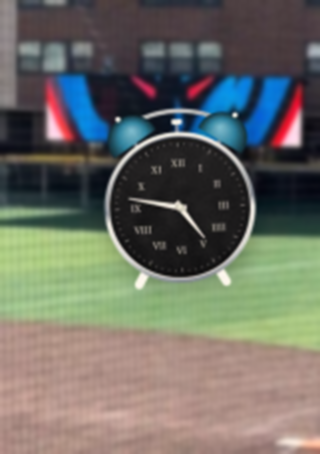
4h47
